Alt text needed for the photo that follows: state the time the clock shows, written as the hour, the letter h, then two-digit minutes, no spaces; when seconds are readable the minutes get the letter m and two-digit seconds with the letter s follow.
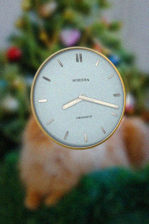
8h18
